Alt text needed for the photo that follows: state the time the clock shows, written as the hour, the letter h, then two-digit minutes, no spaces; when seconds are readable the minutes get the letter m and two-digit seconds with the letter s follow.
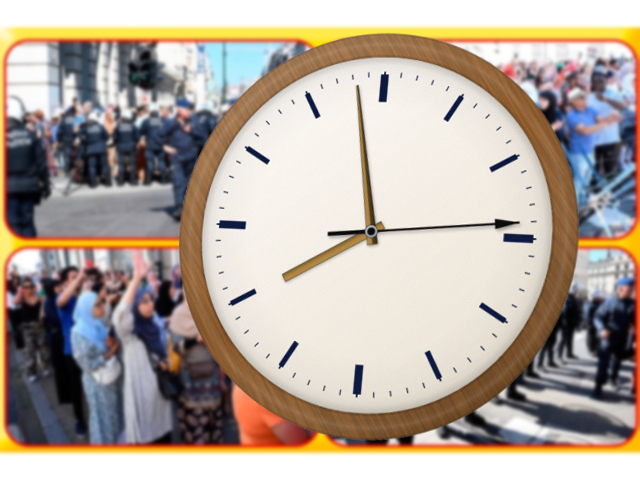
7h58m14s
